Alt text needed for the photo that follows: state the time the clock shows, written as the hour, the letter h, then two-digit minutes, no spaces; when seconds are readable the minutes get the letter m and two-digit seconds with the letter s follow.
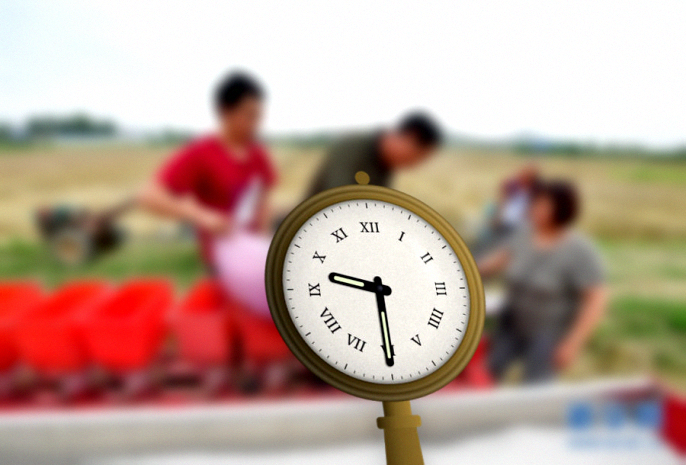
9h30
